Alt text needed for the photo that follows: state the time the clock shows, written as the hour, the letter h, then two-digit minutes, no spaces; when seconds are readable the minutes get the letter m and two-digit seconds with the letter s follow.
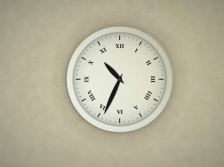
10h34
